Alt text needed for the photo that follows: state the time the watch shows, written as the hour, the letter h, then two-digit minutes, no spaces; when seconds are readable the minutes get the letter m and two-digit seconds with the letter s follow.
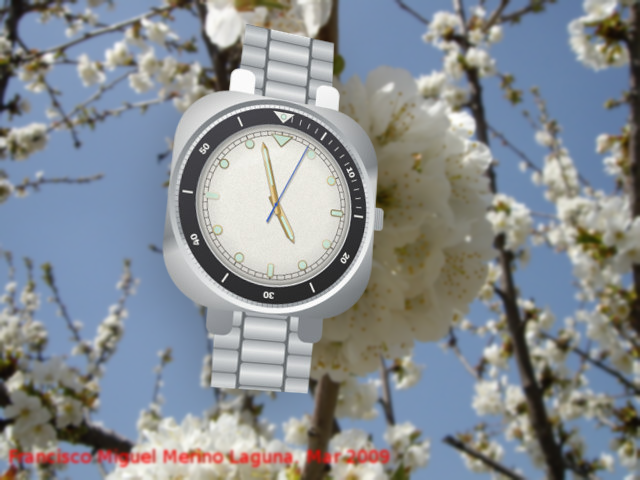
4h57m04s
